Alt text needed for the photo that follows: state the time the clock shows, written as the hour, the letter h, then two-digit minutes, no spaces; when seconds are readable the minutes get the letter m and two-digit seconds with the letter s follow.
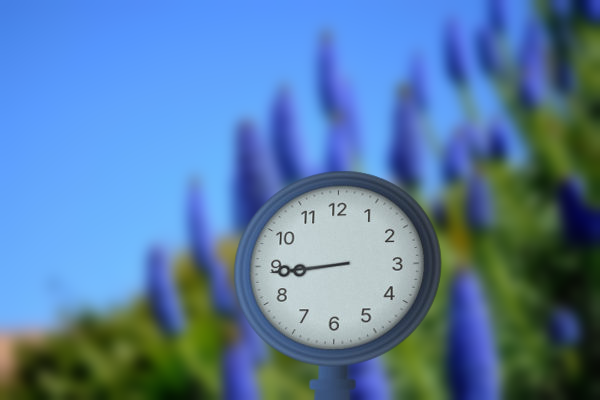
8h44
